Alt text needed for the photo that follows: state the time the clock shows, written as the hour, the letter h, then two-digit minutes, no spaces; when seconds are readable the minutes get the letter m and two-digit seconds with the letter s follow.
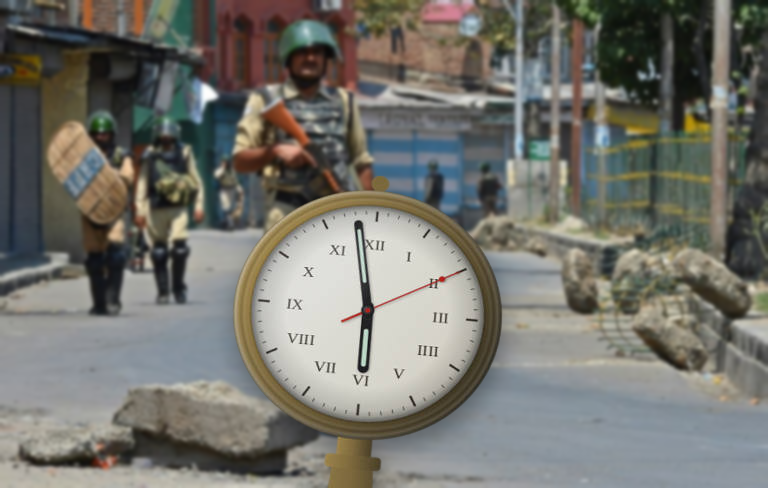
5h58m10s
